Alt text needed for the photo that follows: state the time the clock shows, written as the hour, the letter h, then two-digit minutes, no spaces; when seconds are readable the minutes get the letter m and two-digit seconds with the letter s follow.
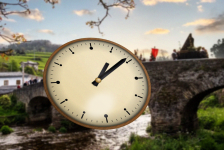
1h09
